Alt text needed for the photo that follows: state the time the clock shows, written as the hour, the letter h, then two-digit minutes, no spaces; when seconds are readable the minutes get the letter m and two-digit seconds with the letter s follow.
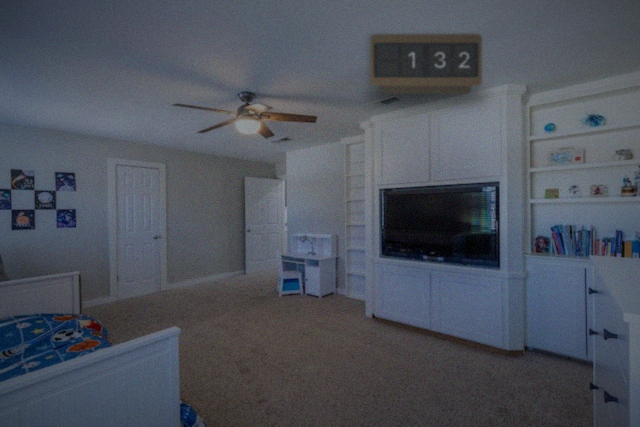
1h32
